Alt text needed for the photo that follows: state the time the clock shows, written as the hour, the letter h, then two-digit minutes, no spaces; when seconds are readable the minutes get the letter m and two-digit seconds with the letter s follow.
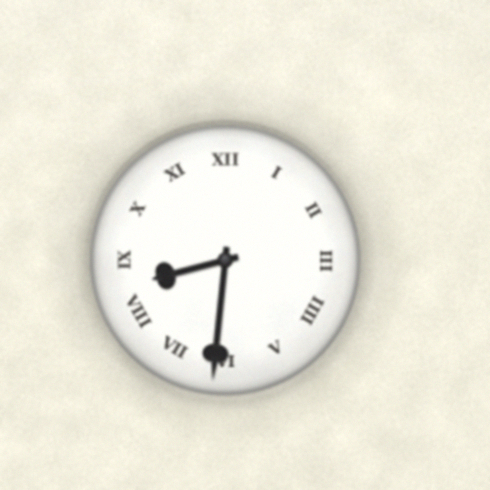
8h31
